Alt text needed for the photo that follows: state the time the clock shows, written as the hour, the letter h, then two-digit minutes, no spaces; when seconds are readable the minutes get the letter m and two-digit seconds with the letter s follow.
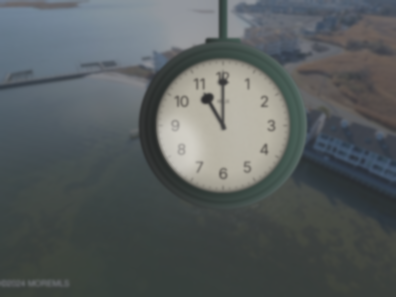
11h00
